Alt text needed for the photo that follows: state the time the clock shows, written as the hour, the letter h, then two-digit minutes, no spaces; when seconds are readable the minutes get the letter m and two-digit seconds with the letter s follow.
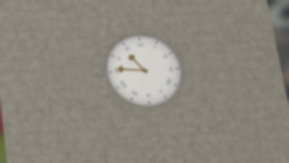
10h46
